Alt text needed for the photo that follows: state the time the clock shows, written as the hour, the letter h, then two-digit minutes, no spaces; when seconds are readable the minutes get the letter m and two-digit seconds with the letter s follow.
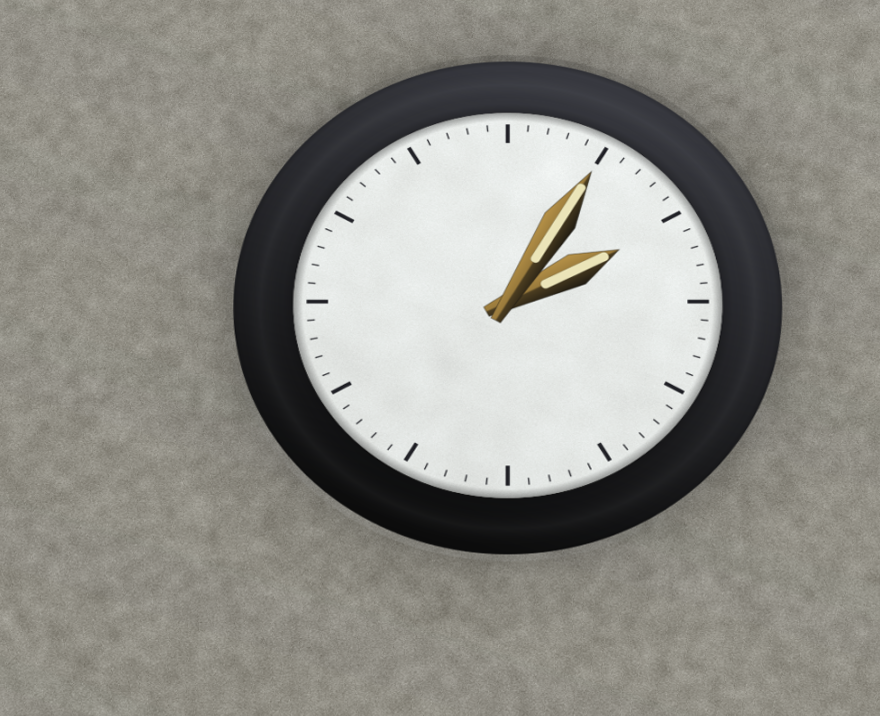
2h05
